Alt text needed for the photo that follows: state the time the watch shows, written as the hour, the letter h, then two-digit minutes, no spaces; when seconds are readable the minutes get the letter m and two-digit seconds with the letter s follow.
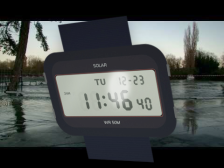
11h46m40s
